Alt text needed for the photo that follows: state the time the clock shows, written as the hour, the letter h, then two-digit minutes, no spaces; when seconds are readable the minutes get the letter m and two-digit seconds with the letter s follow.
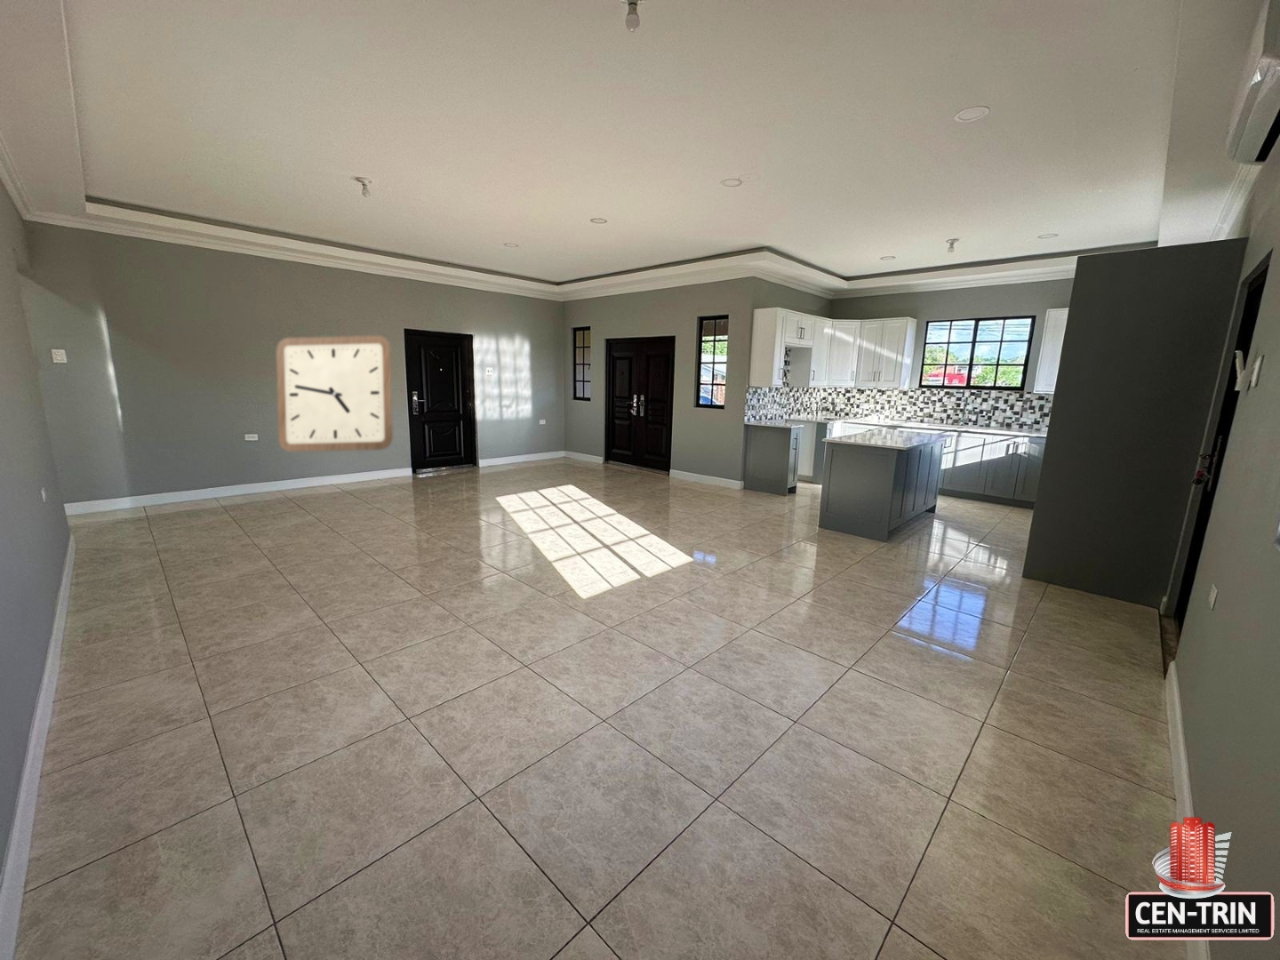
4h47
